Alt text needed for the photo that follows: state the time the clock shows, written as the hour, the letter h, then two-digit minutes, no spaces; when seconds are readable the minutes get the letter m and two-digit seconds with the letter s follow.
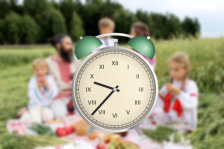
9h37
